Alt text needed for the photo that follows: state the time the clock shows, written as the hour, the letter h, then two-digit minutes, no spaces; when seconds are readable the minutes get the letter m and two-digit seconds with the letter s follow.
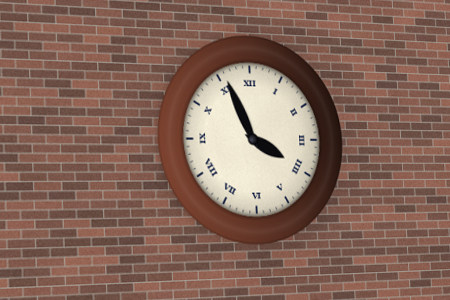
3h56
